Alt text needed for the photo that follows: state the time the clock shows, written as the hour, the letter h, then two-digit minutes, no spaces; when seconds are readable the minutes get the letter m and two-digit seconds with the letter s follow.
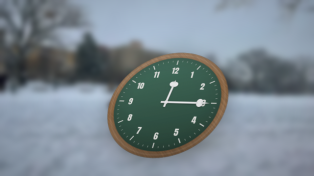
12h15
